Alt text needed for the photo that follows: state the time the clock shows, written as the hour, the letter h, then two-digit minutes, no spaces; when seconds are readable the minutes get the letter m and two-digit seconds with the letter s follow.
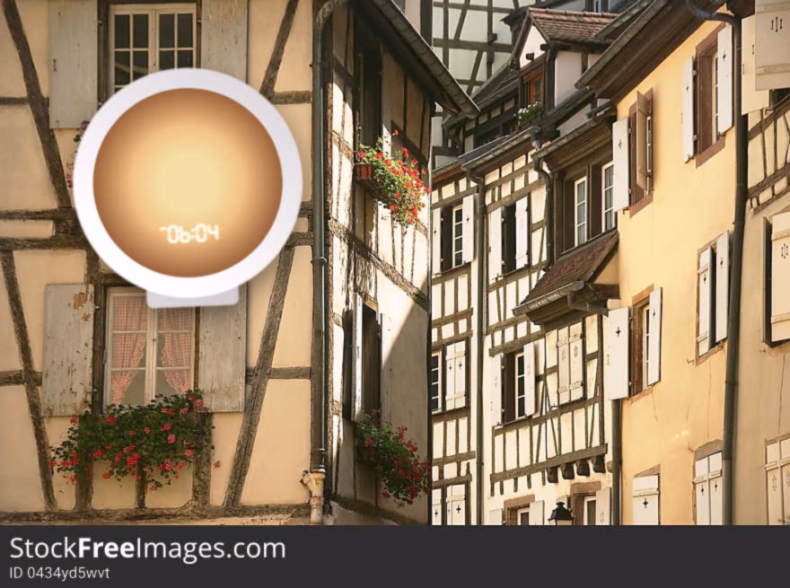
6h04
